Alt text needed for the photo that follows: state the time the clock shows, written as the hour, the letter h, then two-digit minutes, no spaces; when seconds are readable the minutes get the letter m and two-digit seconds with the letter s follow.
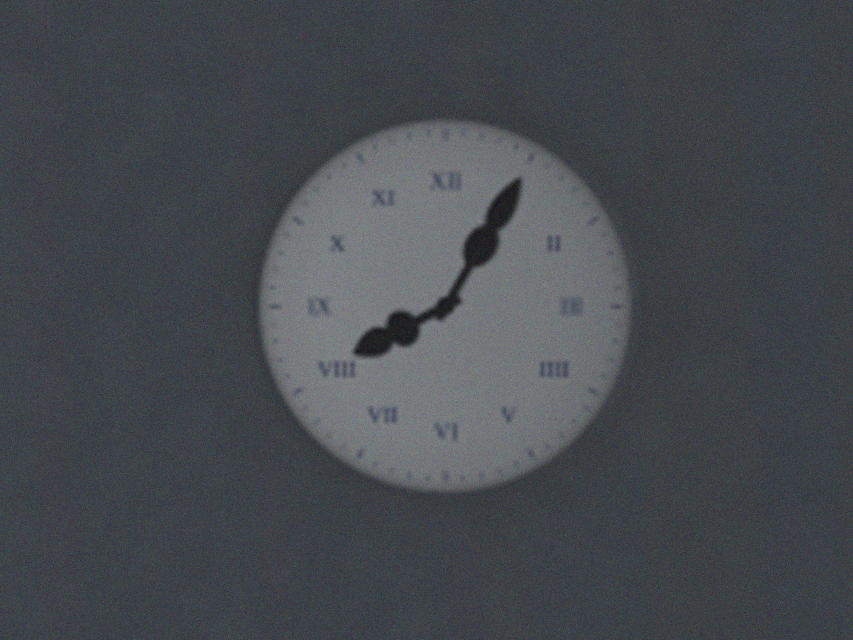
8h05
